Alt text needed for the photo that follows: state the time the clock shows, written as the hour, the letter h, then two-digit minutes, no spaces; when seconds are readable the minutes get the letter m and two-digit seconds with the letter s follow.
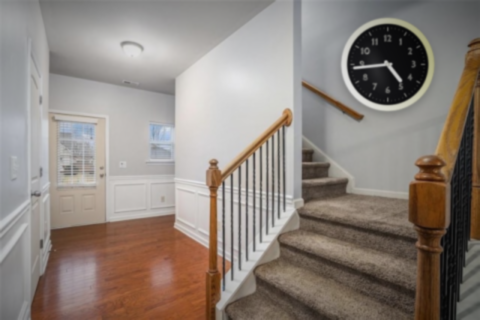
4h44
